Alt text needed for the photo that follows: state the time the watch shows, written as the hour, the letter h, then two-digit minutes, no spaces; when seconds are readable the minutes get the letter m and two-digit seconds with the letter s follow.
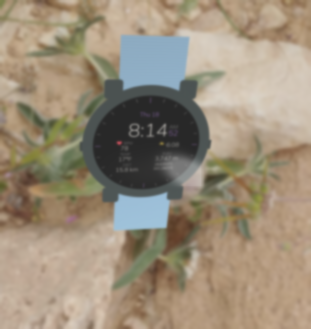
8h14
